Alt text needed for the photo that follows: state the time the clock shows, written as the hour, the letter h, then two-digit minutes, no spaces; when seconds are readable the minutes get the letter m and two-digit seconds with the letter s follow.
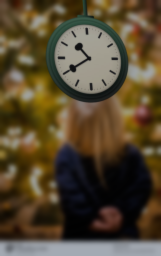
10h40
